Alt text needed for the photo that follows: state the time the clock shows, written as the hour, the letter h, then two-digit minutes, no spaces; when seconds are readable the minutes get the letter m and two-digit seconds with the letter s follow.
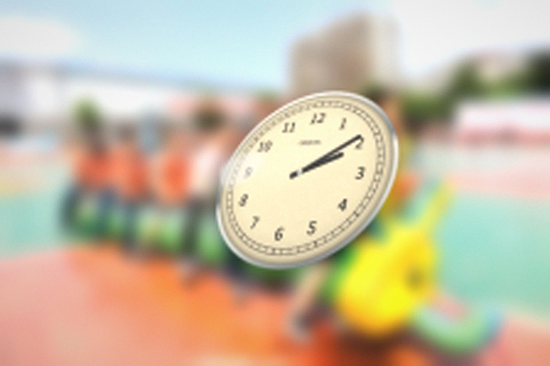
2h09
